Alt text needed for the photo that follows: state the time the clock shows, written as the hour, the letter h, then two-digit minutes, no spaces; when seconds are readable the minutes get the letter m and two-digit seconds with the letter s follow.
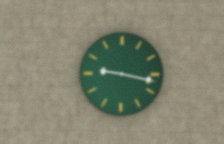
9h17
